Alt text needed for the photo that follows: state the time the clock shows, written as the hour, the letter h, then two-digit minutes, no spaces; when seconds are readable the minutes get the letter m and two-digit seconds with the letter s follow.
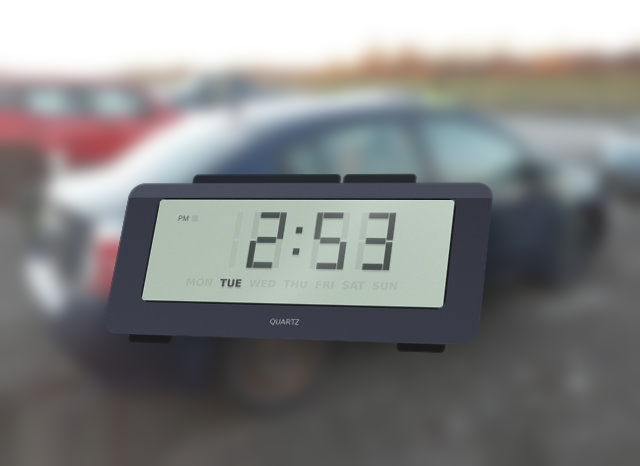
2h53
